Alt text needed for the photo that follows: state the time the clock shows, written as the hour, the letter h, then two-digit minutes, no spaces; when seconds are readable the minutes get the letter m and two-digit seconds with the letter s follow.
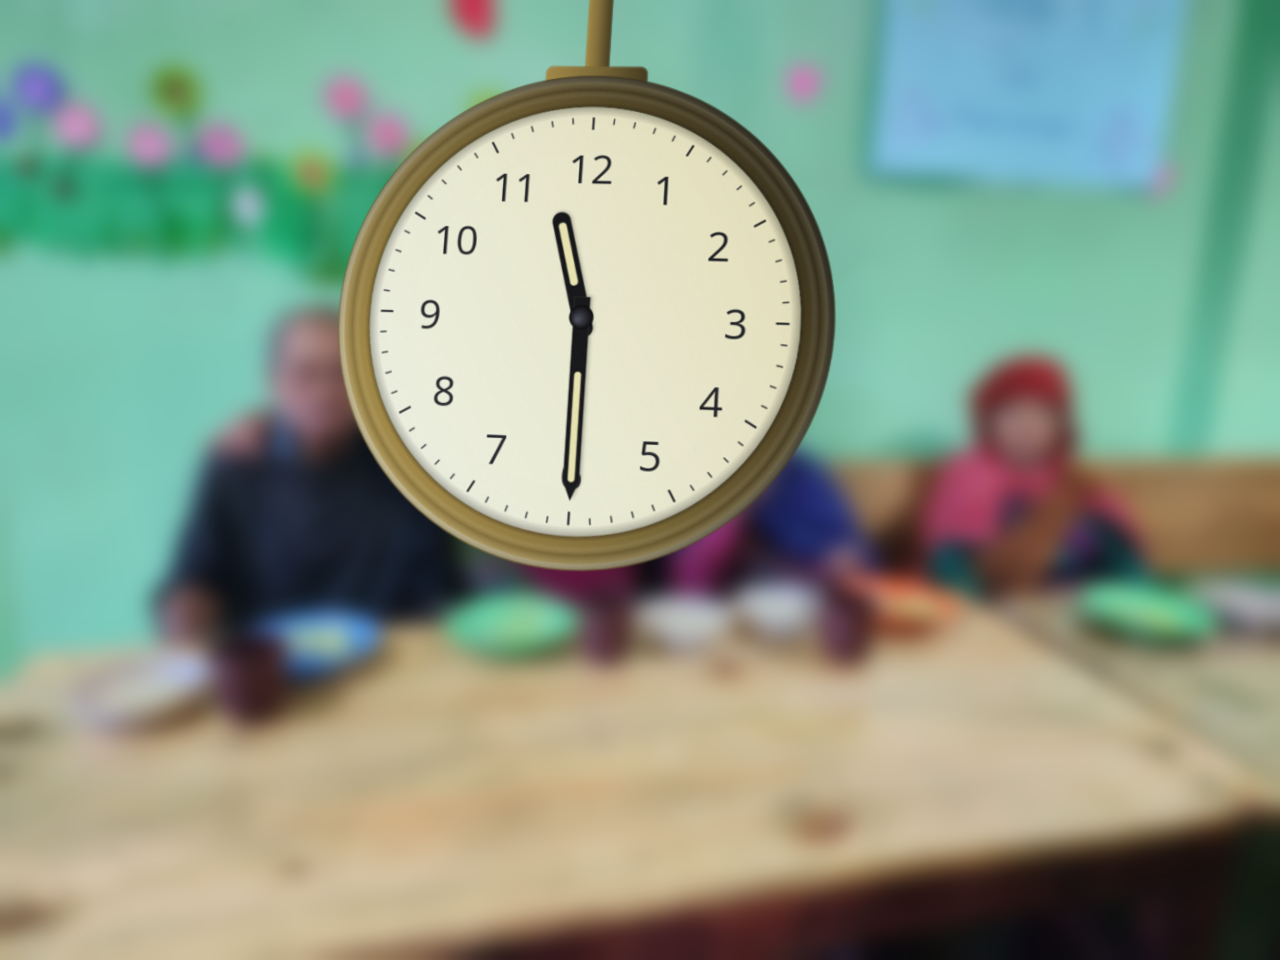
11h30
